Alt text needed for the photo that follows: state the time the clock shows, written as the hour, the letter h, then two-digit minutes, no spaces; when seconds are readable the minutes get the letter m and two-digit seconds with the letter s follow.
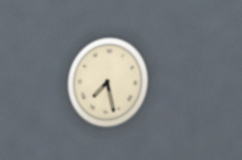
7h27
